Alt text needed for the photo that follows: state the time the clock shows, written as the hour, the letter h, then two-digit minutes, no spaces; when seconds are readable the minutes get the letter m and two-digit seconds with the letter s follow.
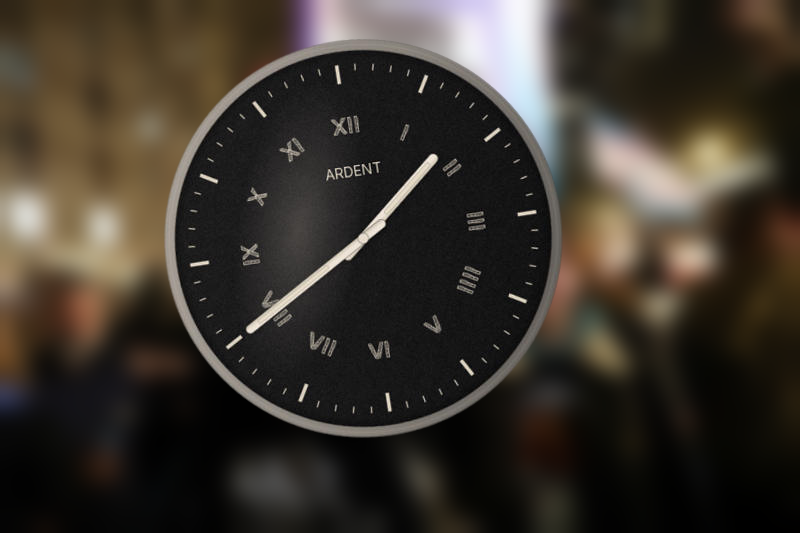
1h40
